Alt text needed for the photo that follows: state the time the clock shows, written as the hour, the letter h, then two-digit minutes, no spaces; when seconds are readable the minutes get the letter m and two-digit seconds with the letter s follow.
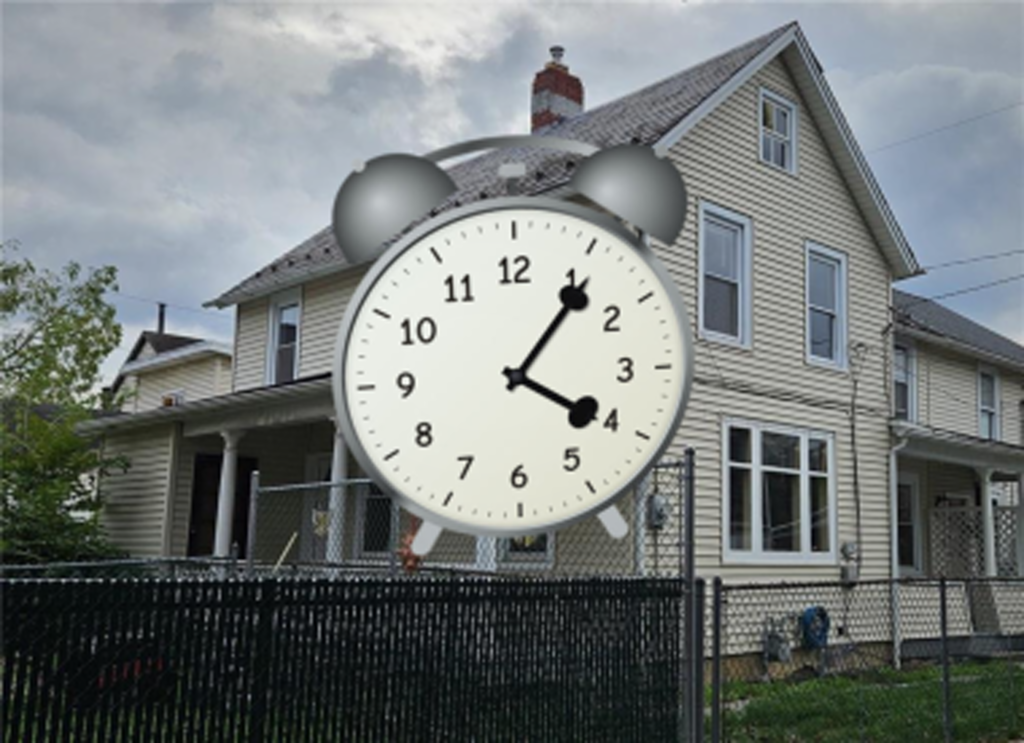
4h06
